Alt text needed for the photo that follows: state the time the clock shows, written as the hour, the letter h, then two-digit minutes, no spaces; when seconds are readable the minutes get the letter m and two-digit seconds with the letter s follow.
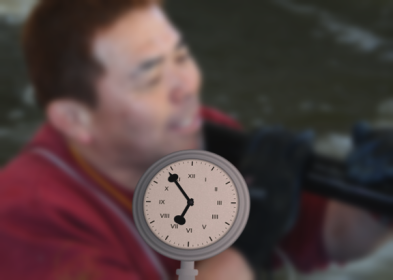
6h54
